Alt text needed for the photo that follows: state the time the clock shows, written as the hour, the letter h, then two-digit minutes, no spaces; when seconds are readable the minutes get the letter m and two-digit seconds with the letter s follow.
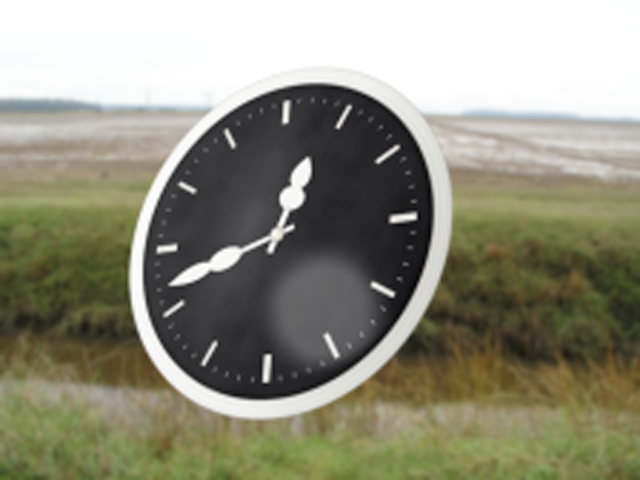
12h42
